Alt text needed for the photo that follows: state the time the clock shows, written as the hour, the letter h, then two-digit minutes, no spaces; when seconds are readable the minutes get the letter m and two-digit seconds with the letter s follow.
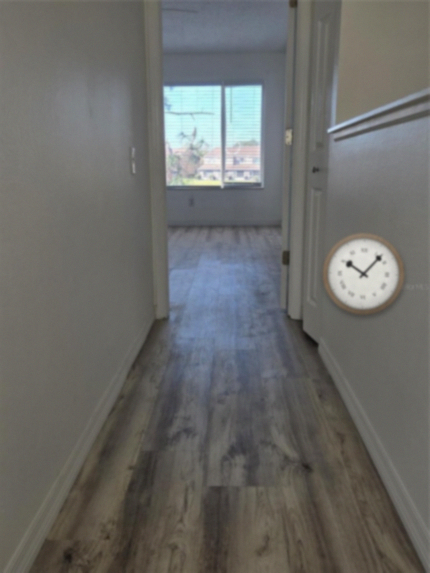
10h07
